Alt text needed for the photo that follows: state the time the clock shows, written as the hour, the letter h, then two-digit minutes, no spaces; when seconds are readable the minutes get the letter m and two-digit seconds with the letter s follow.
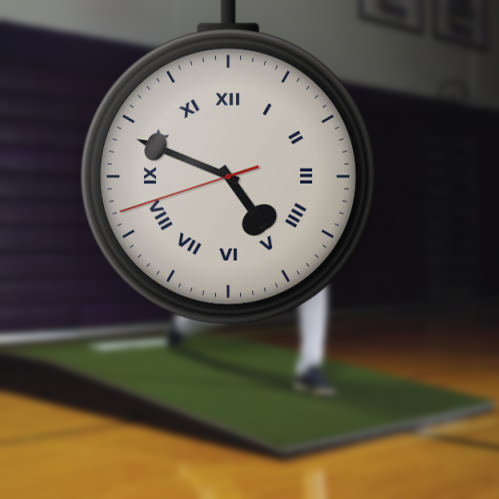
4h48m42s
